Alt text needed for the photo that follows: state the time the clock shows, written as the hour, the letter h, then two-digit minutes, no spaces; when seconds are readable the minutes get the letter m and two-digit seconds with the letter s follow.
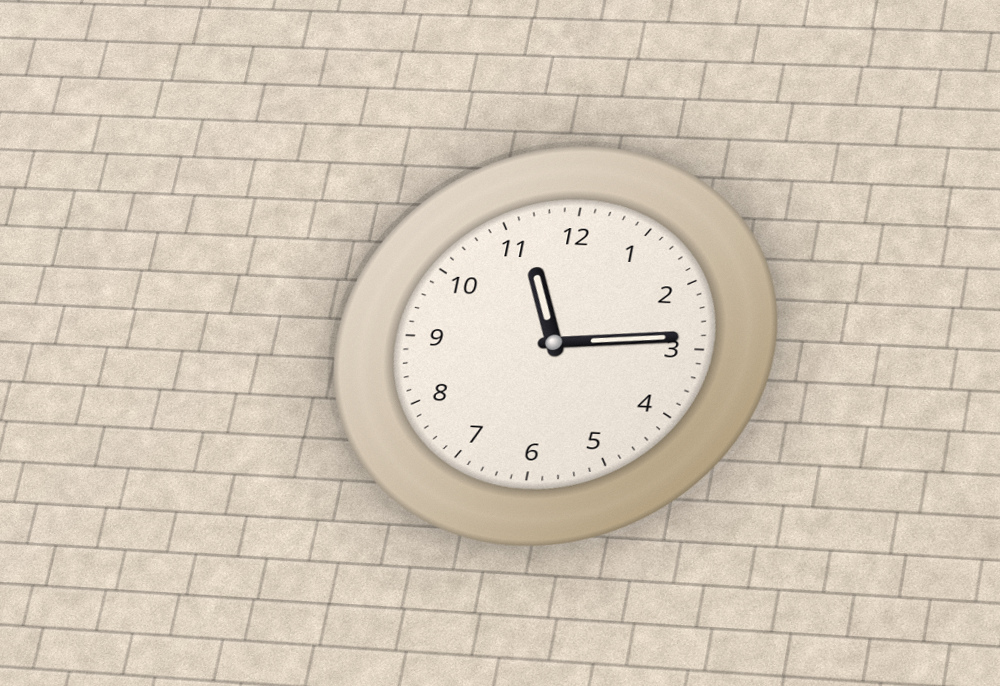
11h14
